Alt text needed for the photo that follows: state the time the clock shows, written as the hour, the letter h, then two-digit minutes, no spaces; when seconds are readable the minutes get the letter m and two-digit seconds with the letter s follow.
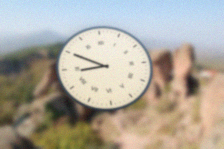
8h50
